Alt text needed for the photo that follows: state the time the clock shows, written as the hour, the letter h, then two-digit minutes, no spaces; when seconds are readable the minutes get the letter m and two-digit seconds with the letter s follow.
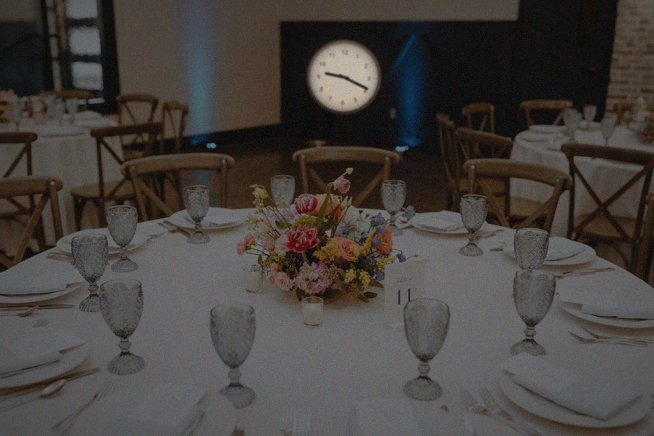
9h19
